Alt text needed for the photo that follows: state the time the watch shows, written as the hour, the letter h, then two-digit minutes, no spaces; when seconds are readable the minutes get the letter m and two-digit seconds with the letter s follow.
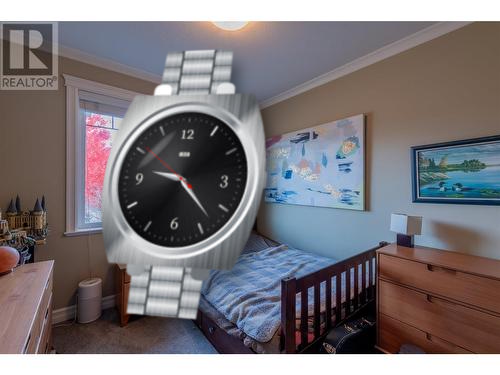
9h22m51s
